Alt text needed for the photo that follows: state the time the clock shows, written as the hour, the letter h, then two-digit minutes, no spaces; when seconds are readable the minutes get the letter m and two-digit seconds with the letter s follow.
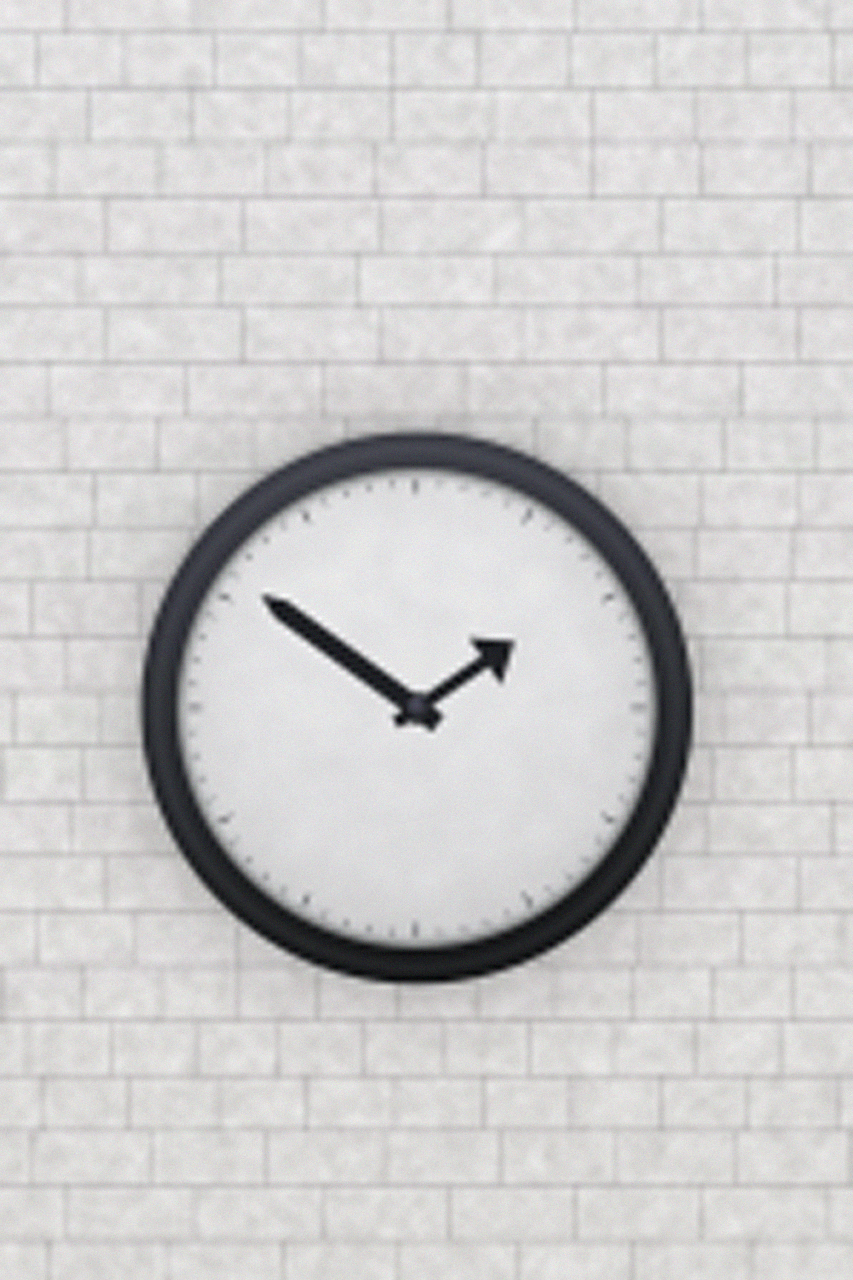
1h51
